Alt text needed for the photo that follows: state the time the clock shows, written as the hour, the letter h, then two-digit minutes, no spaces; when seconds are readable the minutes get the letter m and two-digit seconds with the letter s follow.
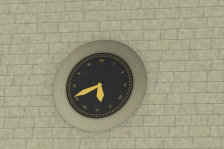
5h41
